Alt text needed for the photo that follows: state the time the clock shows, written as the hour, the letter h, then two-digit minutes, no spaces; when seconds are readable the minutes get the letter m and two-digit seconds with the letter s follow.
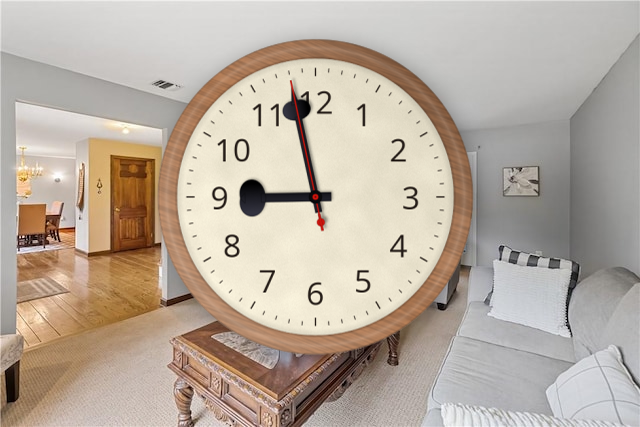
8h57m58s
